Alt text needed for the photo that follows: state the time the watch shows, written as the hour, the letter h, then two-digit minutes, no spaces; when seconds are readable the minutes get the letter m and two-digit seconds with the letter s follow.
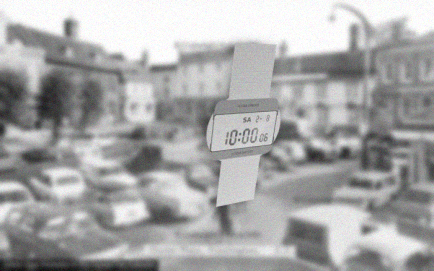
10h00m06s
